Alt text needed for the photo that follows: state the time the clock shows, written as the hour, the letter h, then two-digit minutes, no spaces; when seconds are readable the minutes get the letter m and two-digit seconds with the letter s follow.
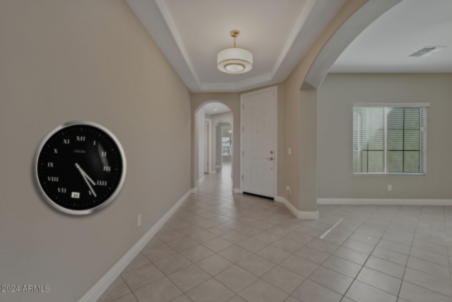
4h24
